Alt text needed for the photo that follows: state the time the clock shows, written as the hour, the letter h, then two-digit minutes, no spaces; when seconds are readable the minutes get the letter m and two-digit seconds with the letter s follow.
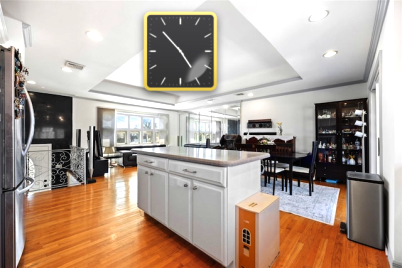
4h53
